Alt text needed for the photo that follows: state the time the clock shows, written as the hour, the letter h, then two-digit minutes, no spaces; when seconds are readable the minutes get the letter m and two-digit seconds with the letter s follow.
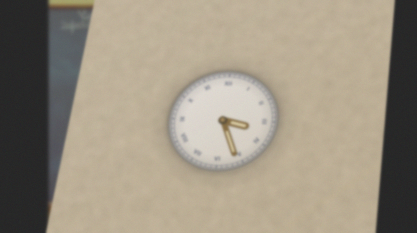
3h26
